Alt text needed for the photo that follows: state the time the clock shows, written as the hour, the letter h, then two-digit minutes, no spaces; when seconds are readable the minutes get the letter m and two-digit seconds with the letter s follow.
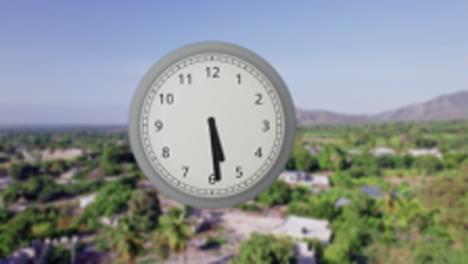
5h29
